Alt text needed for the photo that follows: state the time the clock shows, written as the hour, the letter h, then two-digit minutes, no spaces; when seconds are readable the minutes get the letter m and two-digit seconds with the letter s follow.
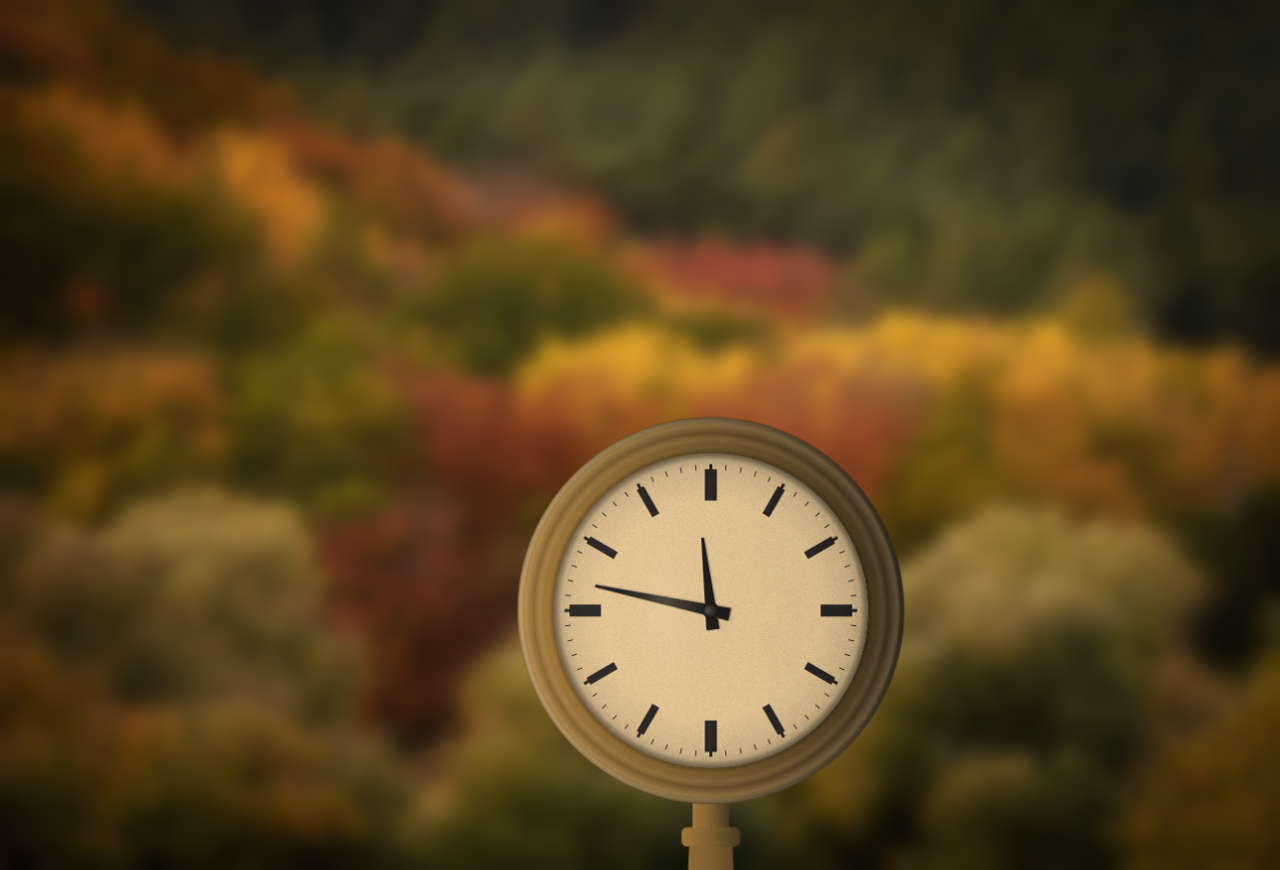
11h47
